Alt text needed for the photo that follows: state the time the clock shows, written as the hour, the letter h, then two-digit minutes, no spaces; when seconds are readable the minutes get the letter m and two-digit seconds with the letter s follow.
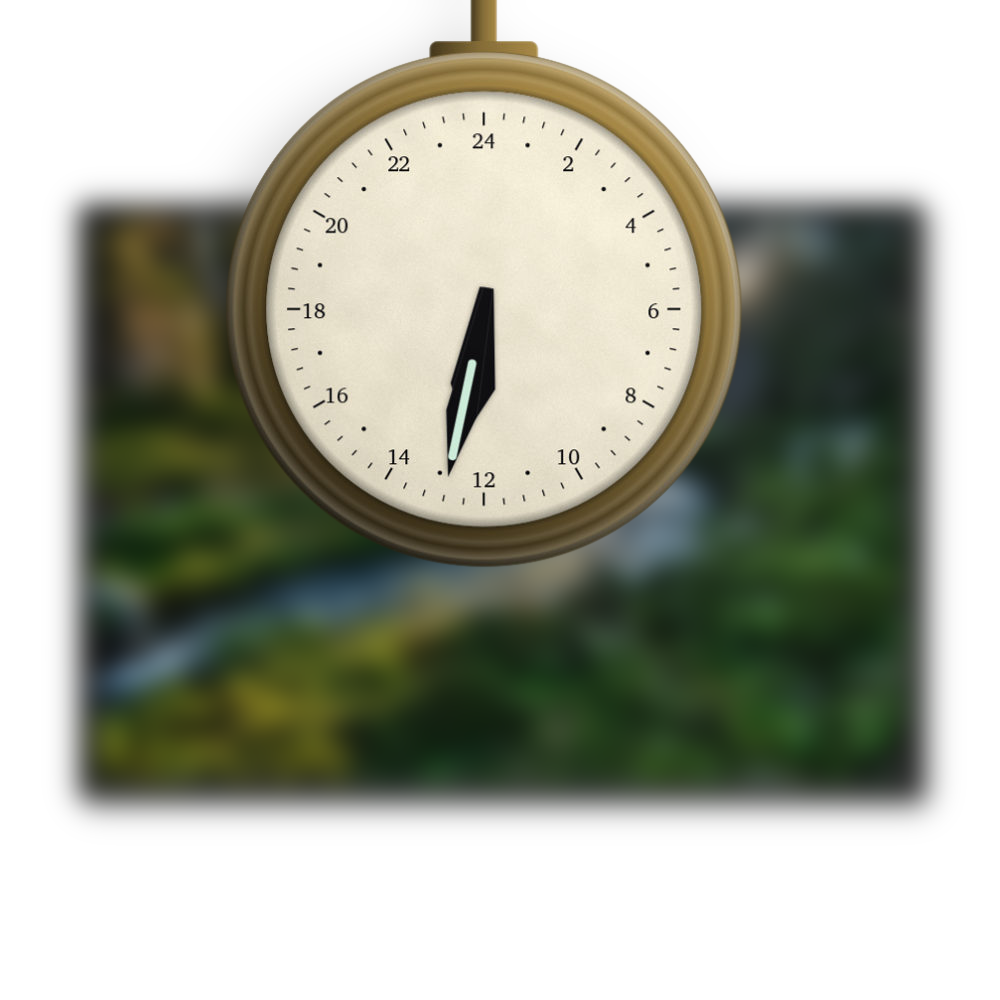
12h32
